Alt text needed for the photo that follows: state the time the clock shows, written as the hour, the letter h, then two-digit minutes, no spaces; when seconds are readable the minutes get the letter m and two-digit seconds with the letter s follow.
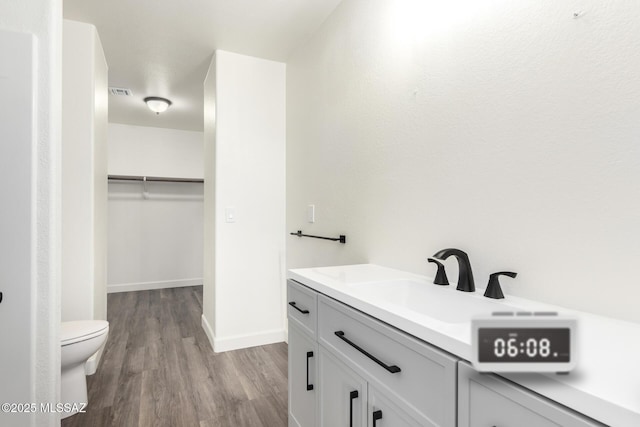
6h08
